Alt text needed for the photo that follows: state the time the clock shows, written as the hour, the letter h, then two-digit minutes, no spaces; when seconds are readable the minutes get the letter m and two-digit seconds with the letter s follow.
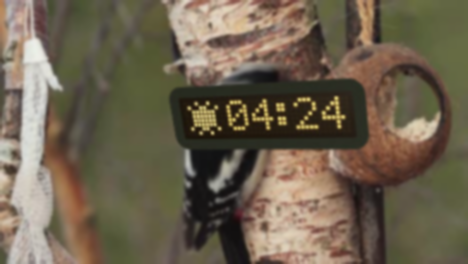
4h24
